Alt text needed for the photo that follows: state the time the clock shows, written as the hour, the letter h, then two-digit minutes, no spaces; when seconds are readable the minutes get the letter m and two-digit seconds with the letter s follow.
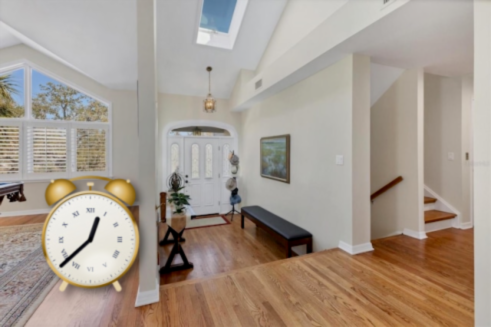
12h38
